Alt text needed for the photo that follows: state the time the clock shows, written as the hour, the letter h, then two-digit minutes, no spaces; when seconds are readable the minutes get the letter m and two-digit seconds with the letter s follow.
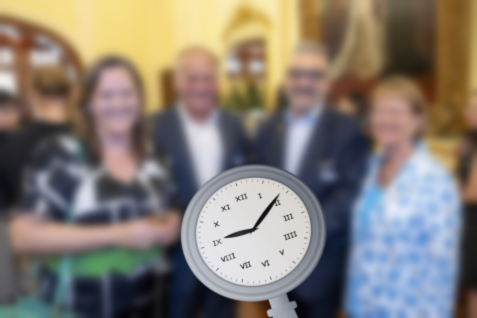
9h09
